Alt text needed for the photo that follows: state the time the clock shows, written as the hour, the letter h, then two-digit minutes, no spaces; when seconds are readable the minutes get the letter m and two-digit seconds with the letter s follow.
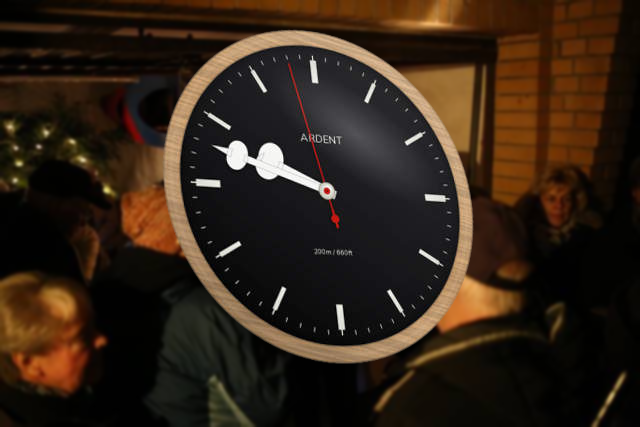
9h47m58s
